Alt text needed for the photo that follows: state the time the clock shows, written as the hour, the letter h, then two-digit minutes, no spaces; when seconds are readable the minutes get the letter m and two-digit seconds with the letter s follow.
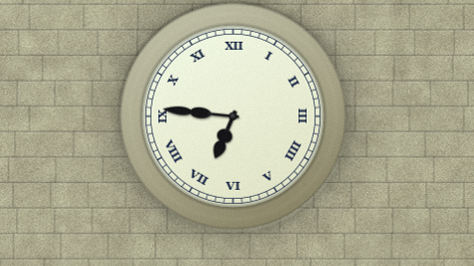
6h46
